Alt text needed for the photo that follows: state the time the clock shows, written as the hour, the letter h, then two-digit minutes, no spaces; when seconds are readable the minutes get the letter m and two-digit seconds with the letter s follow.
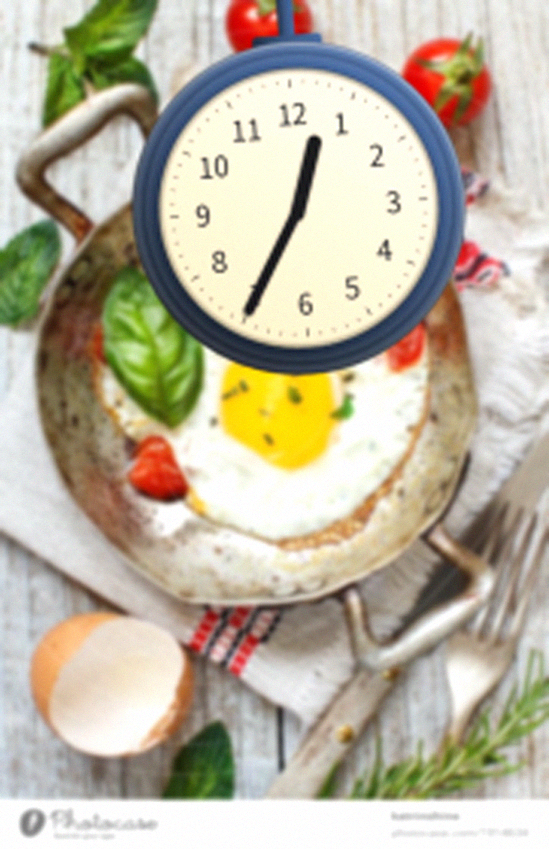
12h35
